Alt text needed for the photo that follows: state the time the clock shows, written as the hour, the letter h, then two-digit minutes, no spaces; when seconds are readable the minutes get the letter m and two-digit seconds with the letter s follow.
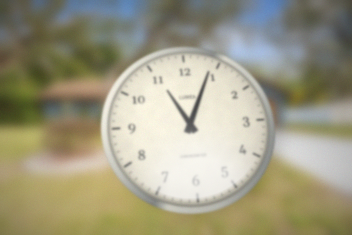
11h04
